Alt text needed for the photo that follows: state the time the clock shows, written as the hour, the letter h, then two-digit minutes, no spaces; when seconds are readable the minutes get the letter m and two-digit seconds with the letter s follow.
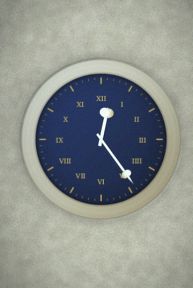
12h24
